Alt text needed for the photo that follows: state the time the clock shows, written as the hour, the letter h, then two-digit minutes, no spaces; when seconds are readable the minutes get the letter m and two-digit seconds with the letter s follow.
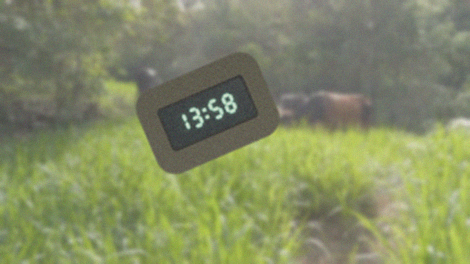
13h58
